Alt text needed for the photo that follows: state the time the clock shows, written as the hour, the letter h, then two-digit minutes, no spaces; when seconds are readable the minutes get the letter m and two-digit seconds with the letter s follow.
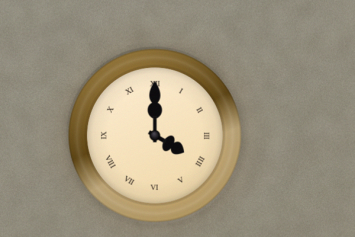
4h00
